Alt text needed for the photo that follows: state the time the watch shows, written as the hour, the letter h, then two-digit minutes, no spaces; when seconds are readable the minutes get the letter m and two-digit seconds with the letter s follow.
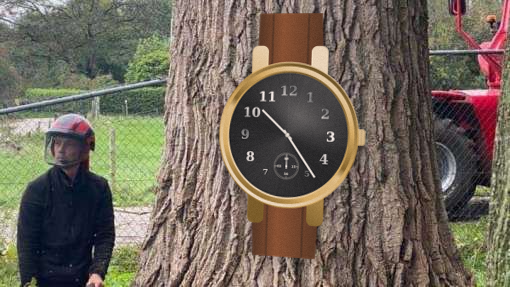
10h24
